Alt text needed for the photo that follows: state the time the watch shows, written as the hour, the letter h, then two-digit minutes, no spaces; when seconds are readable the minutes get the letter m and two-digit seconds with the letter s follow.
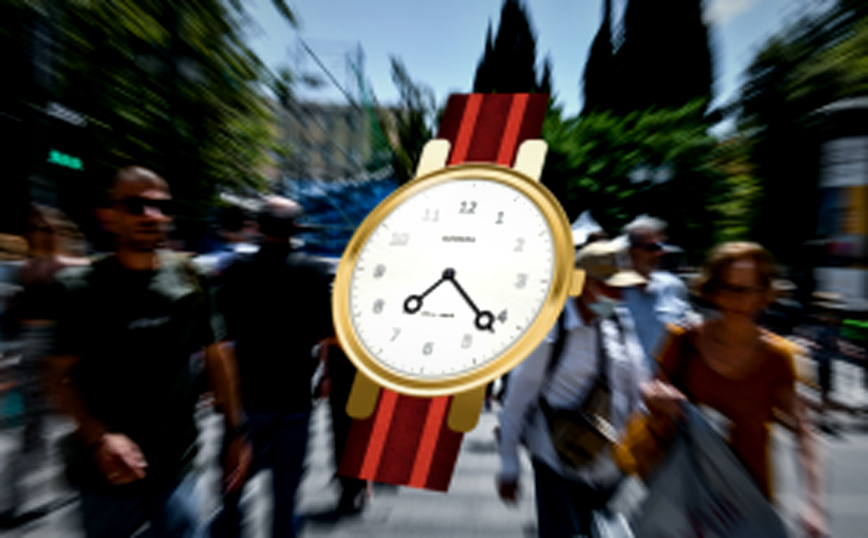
7h22
